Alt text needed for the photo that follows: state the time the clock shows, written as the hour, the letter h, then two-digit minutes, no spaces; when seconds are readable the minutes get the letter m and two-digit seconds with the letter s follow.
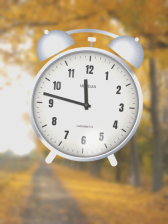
11h47
